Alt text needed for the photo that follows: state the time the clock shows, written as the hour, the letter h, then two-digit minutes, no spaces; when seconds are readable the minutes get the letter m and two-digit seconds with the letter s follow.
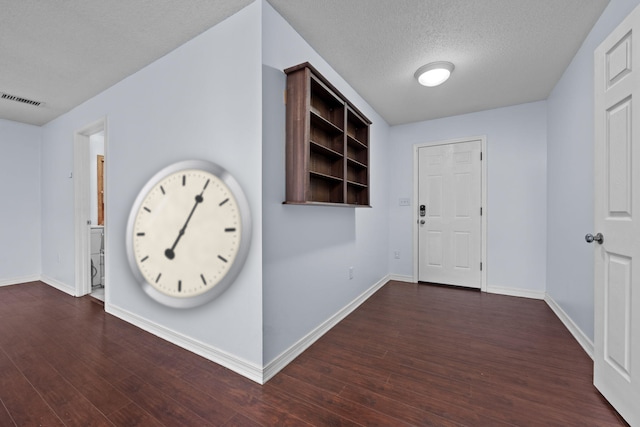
7h05
